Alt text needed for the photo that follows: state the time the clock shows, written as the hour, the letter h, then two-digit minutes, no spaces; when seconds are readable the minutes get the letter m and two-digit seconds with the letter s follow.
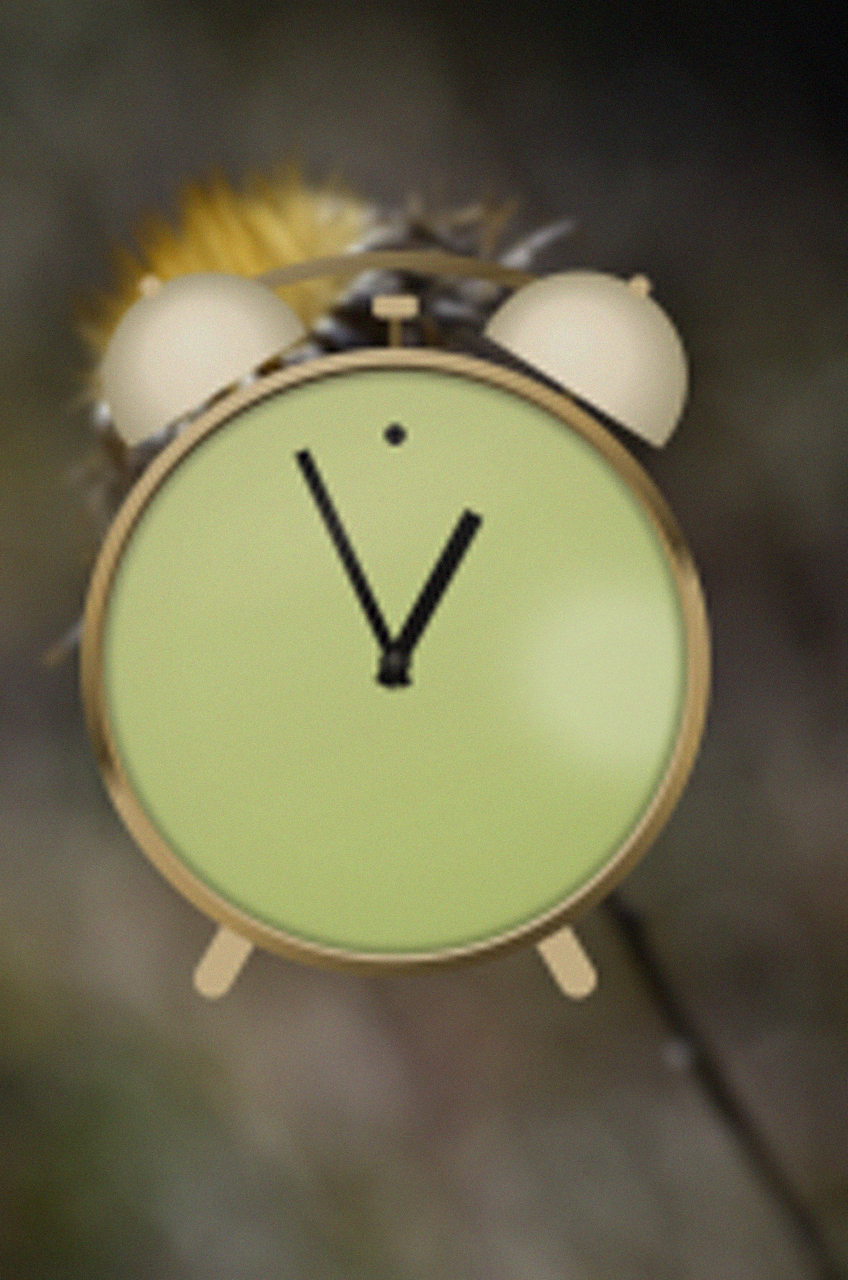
12h56
